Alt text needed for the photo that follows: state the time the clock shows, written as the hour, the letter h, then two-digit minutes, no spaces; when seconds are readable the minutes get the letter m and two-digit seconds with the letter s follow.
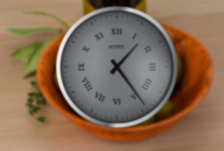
1h24
